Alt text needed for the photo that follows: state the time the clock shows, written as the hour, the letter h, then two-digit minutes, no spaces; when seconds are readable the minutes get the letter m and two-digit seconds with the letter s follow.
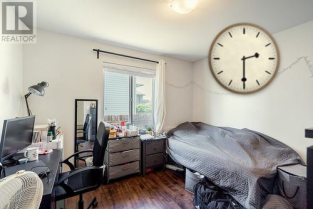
2h30
